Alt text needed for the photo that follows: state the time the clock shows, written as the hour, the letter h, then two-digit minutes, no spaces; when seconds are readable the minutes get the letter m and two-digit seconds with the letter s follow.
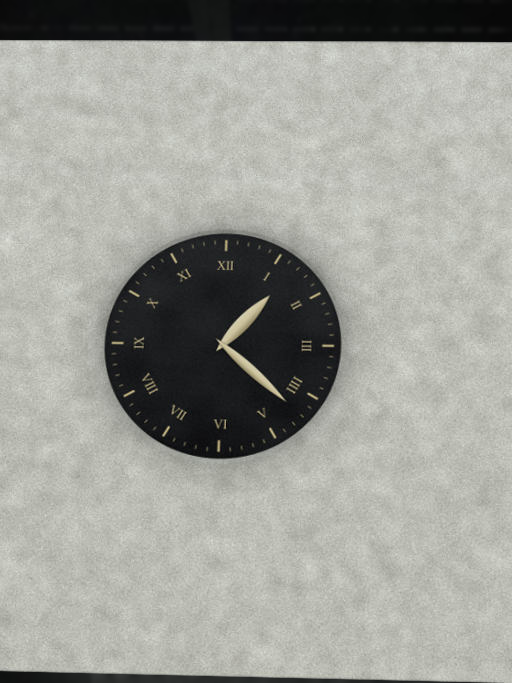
1h22
